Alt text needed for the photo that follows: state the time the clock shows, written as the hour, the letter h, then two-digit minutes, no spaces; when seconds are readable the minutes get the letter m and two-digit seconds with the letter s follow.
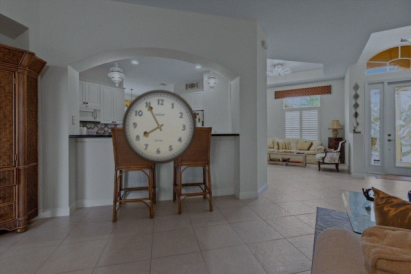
7h55
